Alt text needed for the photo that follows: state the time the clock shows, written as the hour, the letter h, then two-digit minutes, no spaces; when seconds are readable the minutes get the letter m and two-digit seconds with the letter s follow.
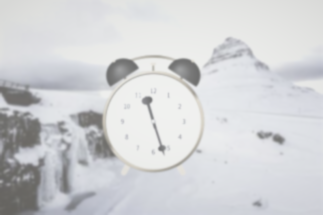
11h27
